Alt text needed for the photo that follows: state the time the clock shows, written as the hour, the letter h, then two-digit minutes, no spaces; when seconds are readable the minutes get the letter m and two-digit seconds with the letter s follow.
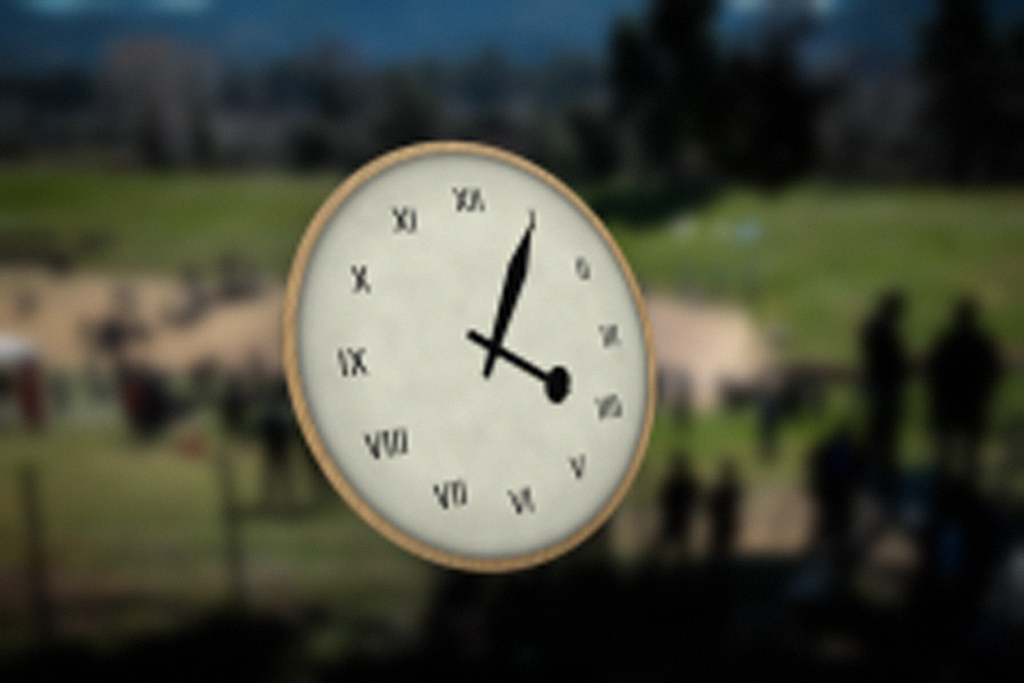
4h05
